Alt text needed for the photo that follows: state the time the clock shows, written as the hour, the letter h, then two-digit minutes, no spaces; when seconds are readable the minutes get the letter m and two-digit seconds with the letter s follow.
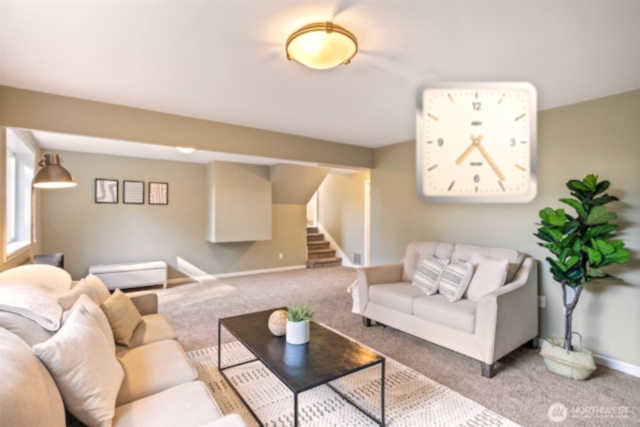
7h24
